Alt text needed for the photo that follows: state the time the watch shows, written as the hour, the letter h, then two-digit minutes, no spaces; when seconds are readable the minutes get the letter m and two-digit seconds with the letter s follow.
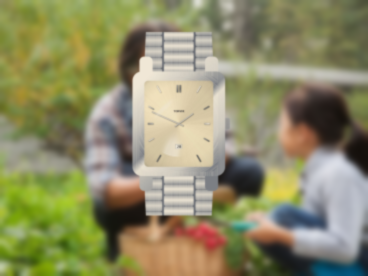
1h49
